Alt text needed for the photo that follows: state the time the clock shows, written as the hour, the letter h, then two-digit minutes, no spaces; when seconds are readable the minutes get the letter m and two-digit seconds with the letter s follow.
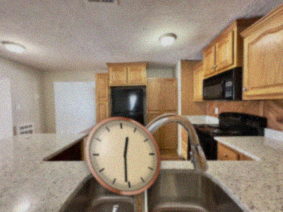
12h31
